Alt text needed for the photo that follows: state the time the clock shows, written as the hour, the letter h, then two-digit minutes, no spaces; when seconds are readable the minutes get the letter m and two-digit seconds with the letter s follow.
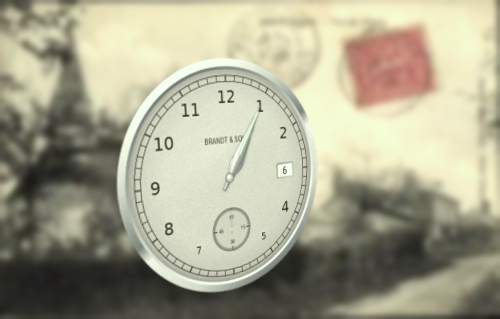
1h05
